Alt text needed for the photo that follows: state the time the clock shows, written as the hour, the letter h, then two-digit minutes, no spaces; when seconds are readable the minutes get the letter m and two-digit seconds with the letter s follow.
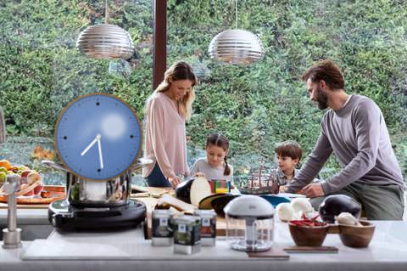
7h29
